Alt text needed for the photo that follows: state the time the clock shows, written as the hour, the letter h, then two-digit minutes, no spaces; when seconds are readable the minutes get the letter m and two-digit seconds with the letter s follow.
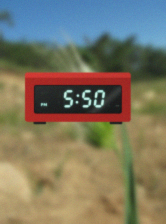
5h50
